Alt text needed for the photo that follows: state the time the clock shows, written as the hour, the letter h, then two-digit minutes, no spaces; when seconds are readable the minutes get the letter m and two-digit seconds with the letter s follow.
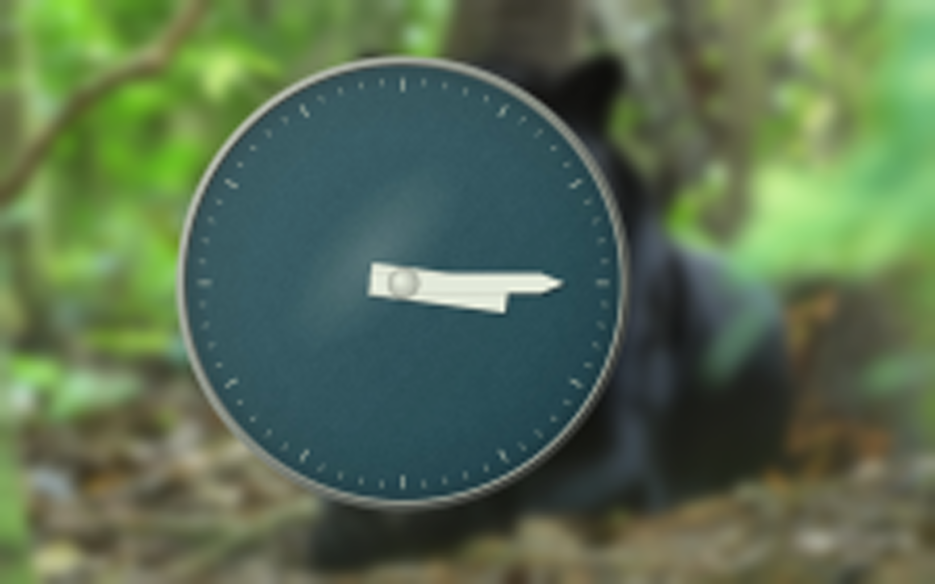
3h15
